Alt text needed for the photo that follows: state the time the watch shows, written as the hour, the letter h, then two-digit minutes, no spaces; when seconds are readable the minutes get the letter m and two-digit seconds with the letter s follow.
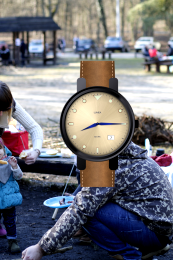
8h15
